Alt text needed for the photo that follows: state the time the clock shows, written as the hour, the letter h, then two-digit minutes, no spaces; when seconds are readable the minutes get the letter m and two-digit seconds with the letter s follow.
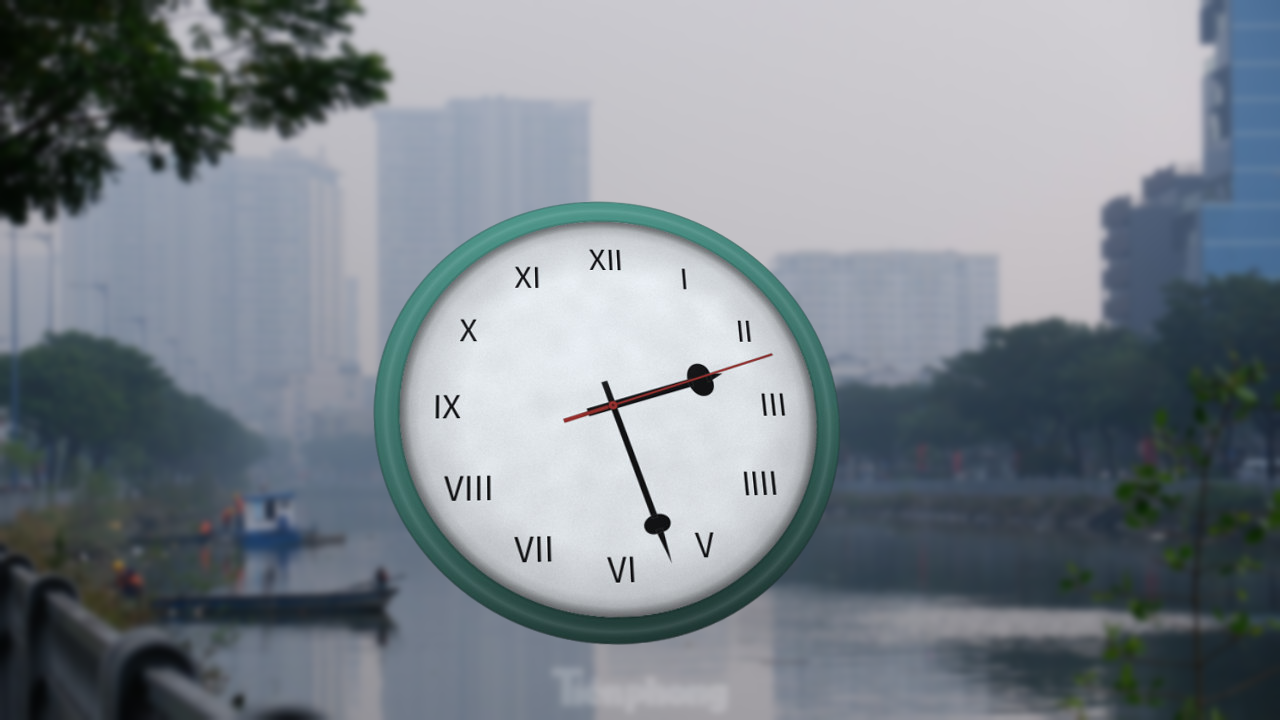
2h27m12s
